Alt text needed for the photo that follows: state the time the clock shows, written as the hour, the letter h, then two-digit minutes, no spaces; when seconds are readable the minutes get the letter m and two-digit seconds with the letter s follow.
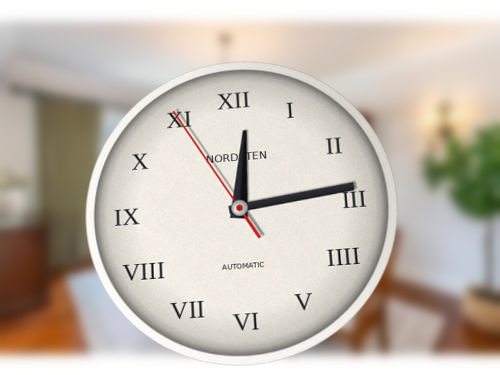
12h13m55s
